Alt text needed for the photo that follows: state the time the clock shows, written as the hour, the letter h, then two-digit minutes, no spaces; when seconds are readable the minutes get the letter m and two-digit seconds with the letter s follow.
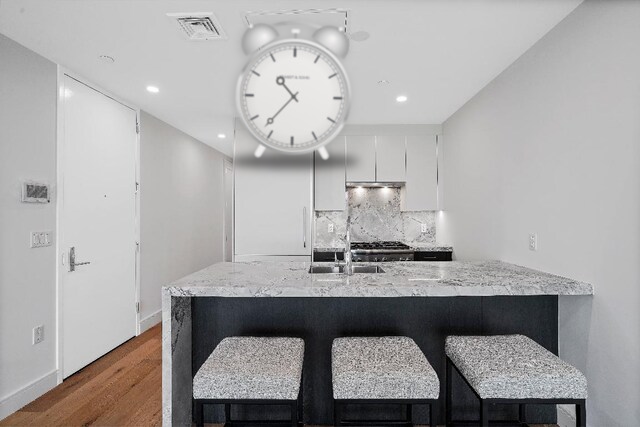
10h37
